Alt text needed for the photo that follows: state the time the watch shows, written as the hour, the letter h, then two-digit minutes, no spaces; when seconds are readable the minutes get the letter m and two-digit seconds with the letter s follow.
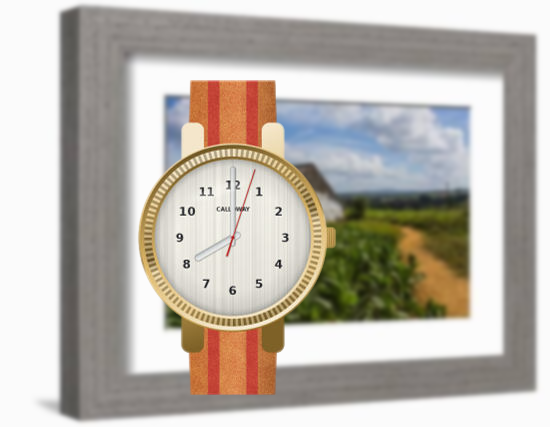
8h00m03s
